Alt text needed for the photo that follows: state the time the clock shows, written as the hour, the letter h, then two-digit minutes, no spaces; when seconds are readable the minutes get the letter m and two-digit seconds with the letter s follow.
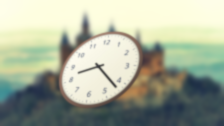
8h22
